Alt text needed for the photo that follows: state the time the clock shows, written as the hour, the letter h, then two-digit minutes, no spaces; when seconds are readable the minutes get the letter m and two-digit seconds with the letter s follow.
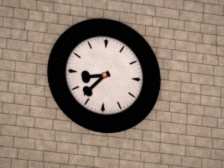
8h37
